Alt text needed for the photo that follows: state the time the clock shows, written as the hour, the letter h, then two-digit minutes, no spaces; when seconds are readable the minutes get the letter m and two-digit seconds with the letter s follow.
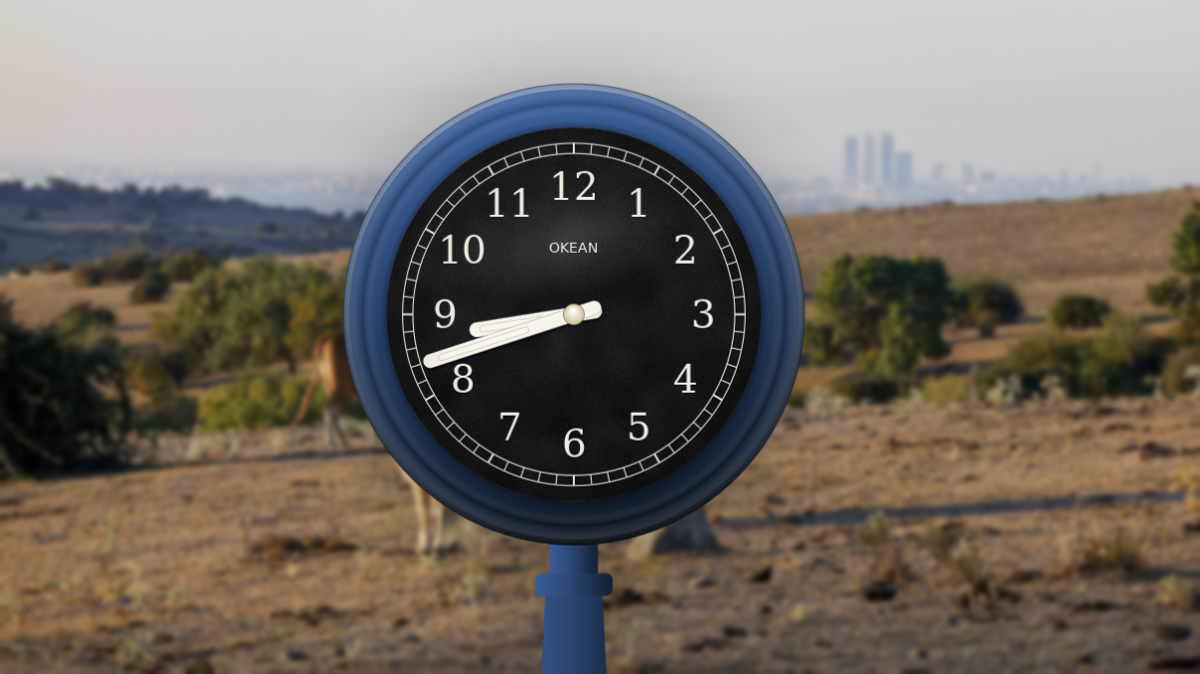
8h42
